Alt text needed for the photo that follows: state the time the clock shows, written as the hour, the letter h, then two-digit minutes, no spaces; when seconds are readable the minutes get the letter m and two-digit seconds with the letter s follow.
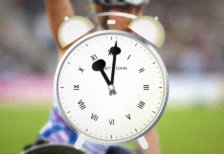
11h01
